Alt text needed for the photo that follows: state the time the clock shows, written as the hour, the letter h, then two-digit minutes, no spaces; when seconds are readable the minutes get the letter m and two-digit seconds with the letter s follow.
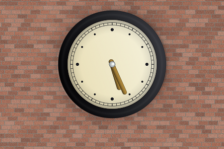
5h26
